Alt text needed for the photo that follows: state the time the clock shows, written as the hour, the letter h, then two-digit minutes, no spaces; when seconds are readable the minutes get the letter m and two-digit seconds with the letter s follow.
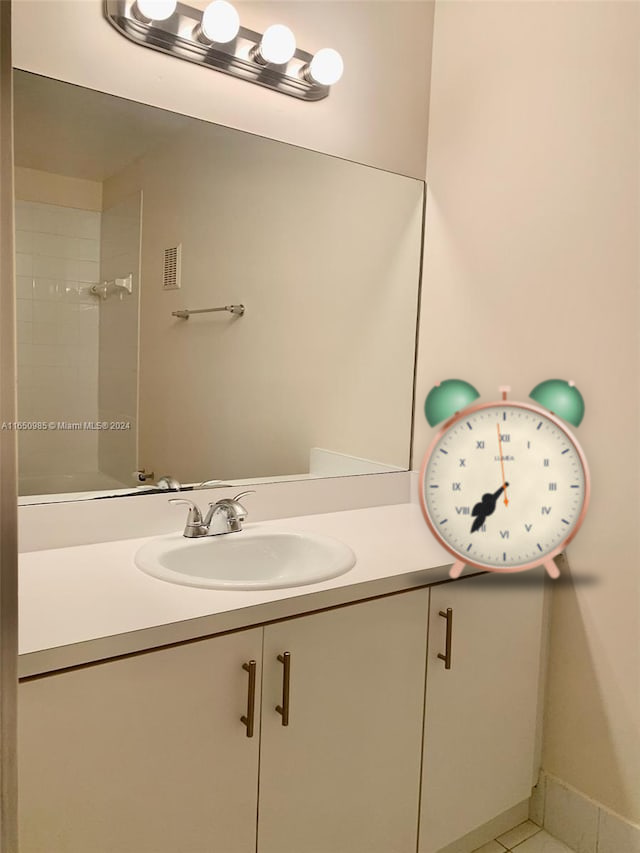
7h35m59s
